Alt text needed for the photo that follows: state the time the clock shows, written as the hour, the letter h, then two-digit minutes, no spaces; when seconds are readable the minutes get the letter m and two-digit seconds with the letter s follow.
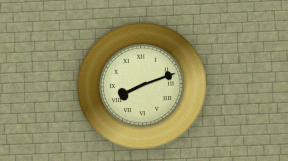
8h12
